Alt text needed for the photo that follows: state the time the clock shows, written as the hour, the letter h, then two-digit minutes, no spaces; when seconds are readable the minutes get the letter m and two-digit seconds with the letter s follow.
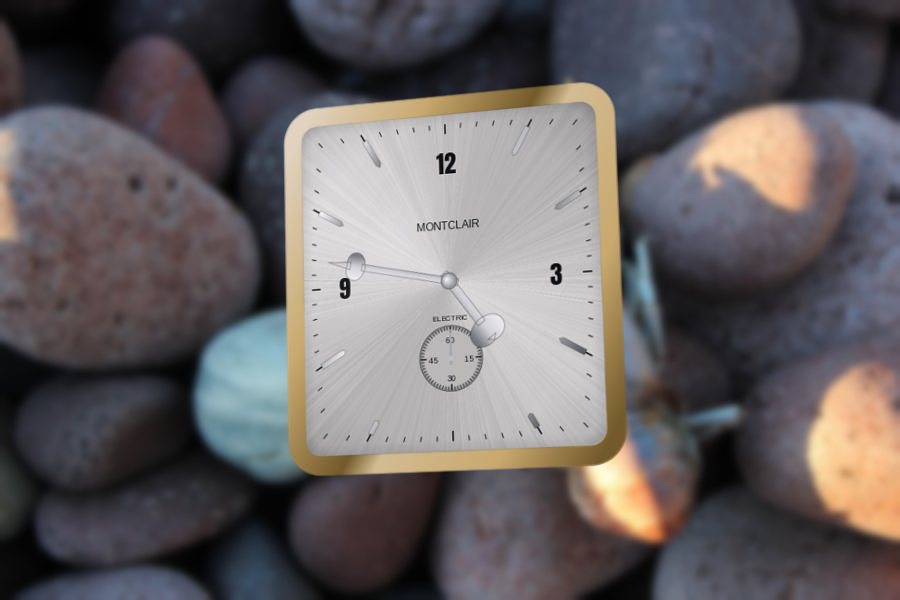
4h47
